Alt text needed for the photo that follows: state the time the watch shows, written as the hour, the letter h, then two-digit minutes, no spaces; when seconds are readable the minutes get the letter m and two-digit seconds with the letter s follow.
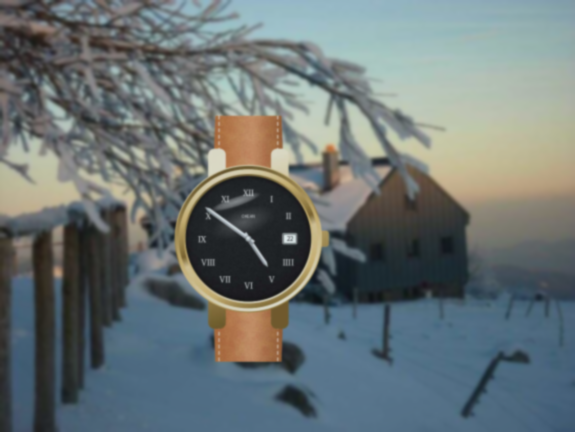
4h51
